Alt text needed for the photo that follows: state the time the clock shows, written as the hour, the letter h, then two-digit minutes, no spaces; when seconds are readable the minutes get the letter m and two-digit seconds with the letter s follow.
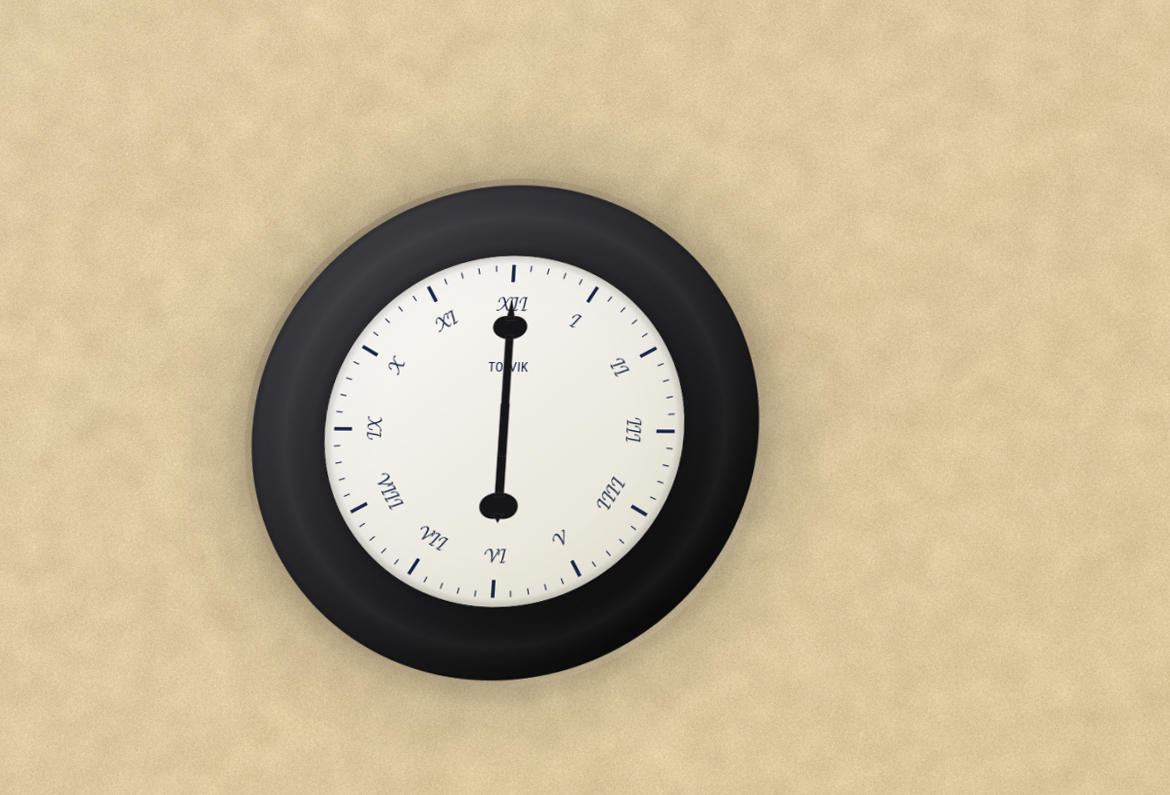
6h00
